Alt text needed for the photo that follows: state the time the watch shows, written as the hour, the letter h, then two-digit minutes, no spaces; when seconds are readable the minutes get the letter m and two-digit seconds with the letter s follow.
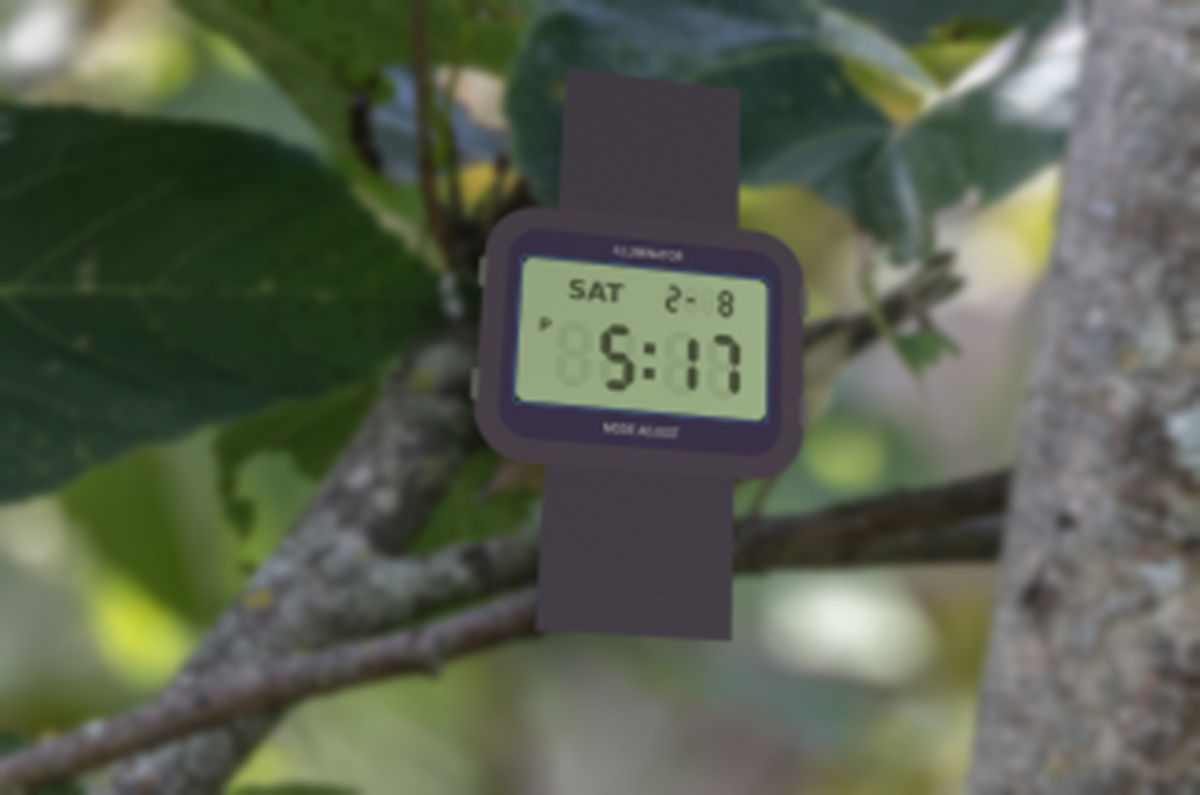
5h17
